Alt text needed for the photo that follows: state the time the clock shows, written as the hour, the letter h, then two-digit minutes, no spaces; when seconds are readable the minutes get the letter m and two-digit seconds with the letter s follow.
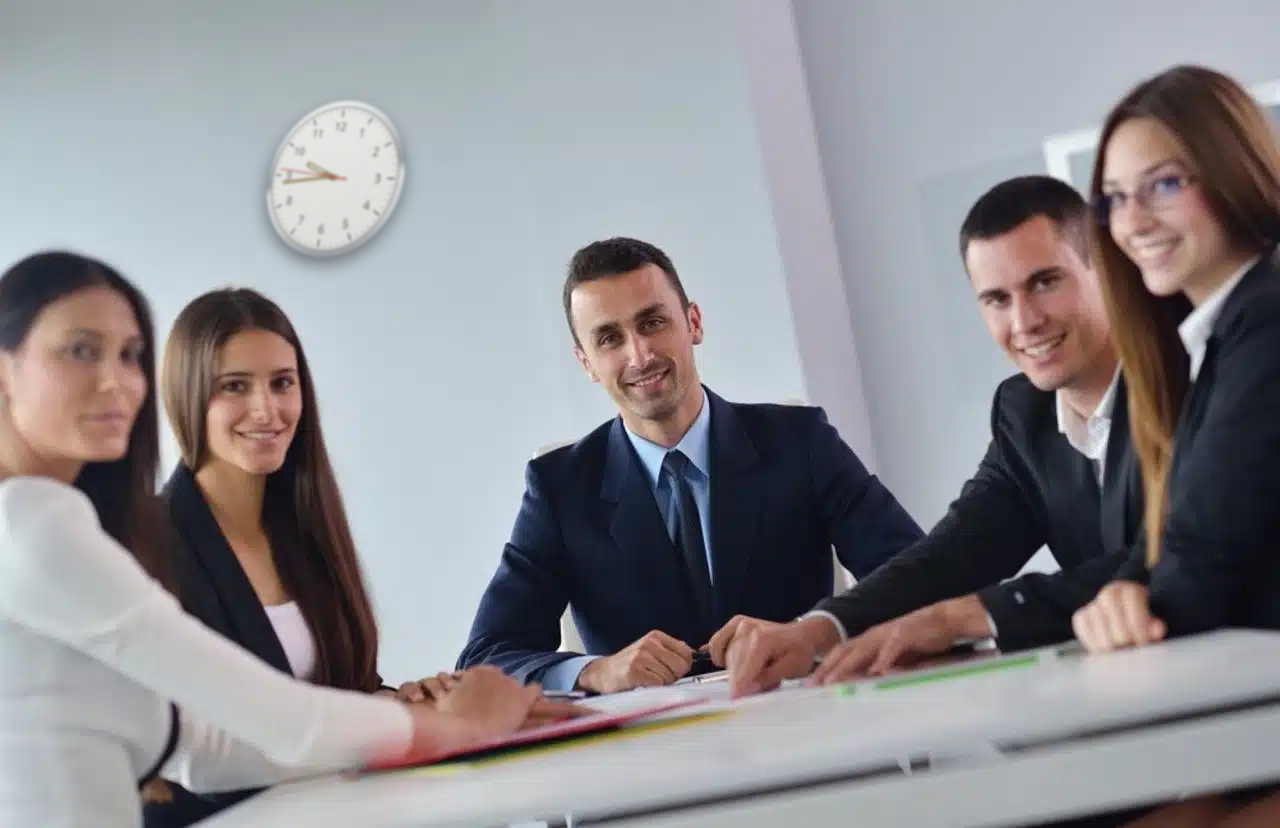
9h43m46s
